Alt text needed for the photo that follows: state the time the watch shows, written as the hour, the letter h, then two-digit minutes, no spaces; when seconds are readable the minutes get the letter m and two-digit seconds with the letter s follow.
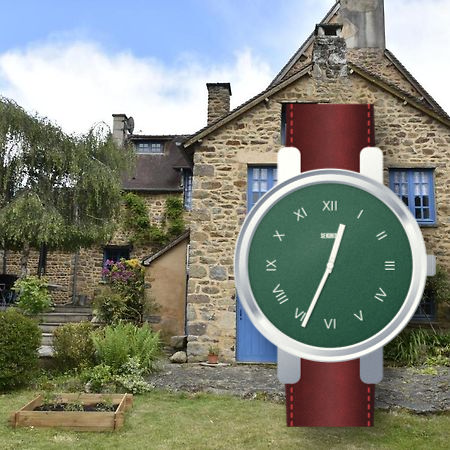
12h34
